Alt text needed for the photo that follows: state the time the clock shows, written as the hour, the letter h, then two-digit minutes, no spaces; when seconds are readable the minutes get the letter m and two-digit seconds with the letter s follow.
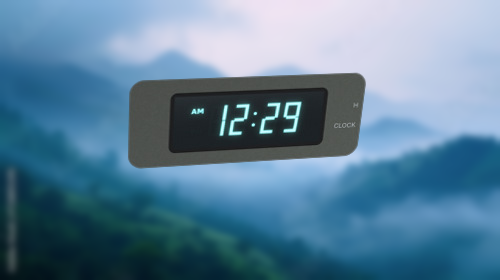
12h29
